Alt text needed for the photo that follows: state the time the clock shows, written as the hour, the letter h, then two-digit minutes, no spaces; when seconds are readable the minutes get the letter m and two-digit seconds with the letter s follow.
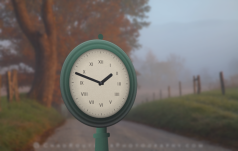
1h48
